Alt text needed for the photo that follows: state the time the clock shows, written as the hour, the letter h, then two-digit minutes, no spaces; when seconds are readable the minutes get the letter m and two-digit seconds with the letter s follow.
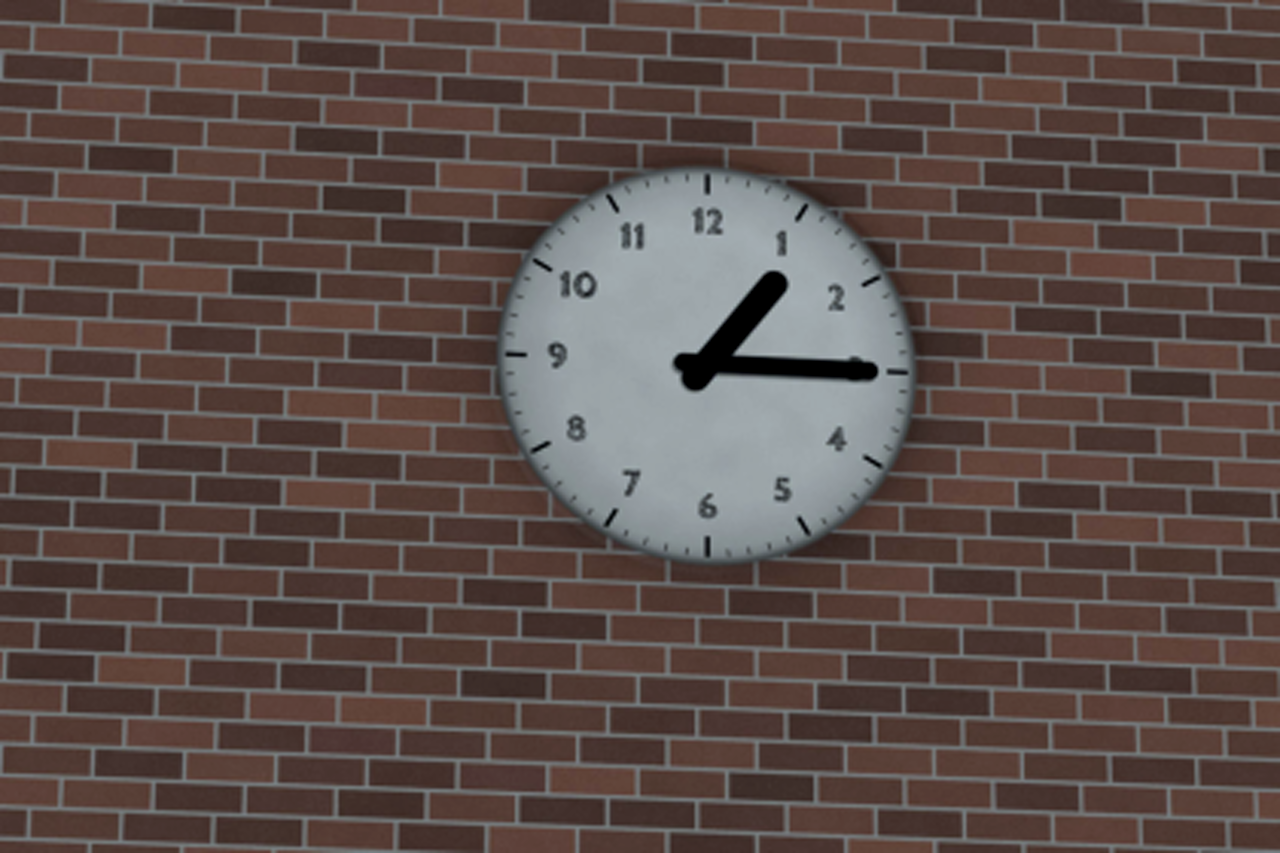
1h15
